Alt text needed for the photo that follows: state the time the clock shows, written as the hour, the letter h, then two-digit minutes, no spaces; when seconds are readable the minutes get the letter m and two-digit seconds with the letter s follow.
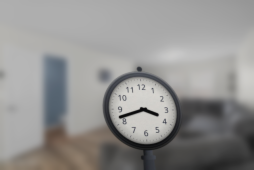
3h42
